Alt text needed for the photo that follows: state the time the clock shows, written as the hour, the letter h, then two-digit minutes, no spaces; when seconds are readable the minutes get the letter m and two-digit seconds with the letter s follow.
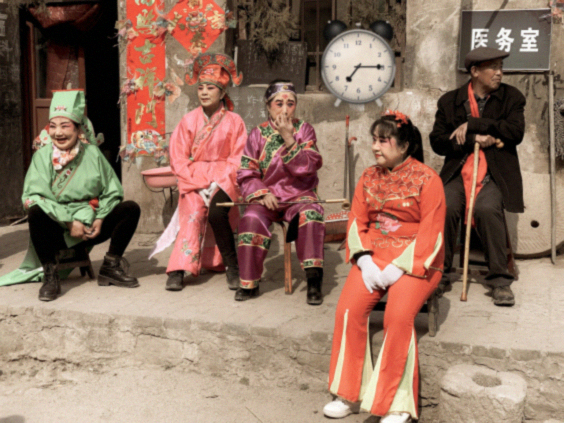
7h15
